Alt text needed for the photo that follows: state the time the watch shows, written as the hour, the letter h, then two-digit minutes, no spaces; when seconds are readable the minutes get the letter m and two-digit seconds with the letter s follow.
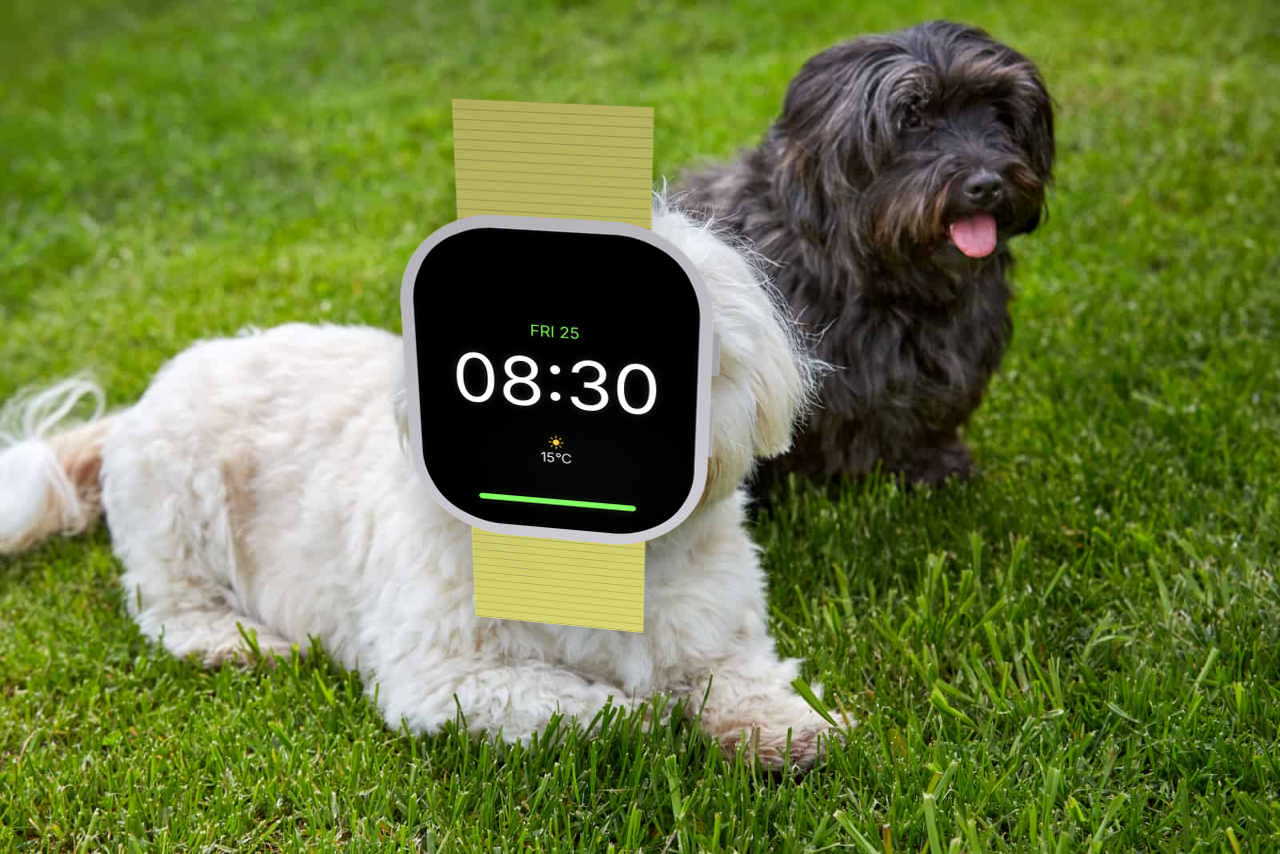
8h30
